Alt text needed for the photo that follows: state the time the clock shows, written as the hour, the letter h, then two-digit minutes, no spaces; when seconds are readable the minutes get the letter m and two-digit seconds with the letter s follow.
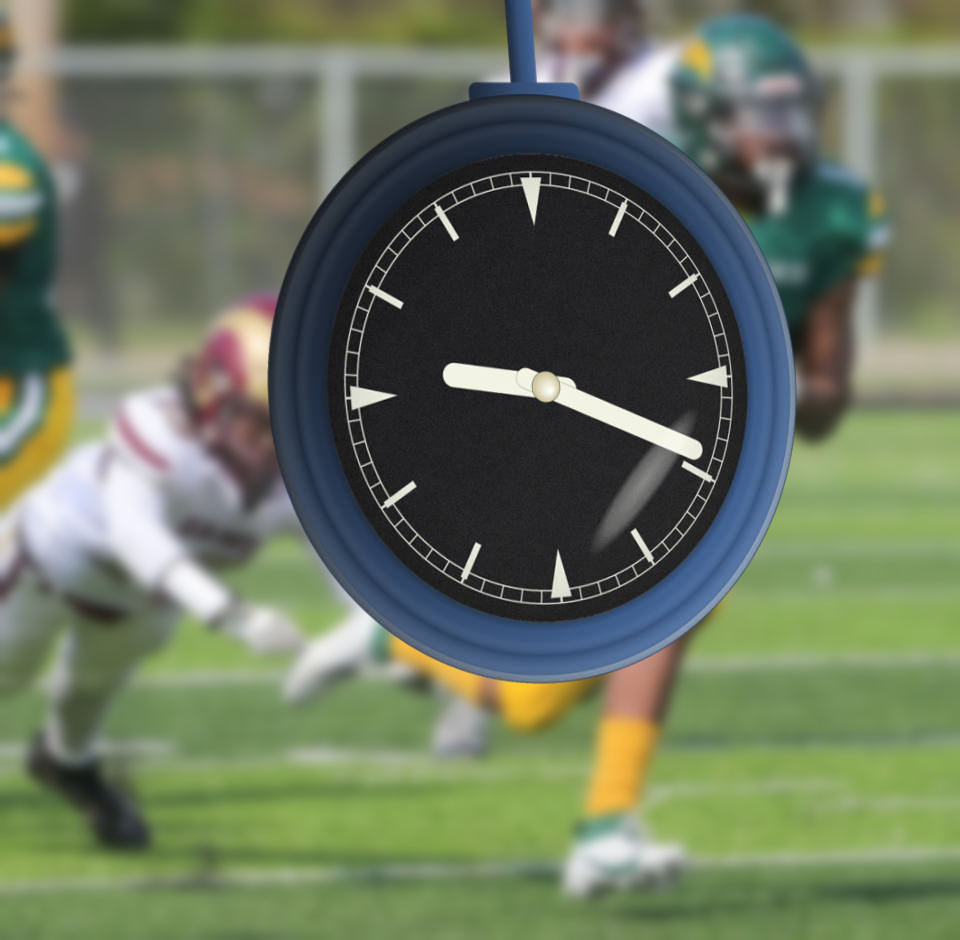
9h19
